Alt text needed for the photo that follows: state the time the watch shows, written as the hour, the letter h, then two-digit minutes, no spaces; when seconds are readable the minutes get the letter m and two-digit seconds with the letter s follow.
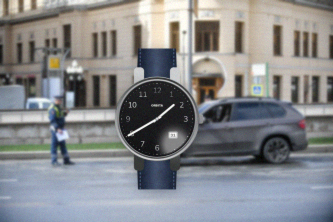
1h40
